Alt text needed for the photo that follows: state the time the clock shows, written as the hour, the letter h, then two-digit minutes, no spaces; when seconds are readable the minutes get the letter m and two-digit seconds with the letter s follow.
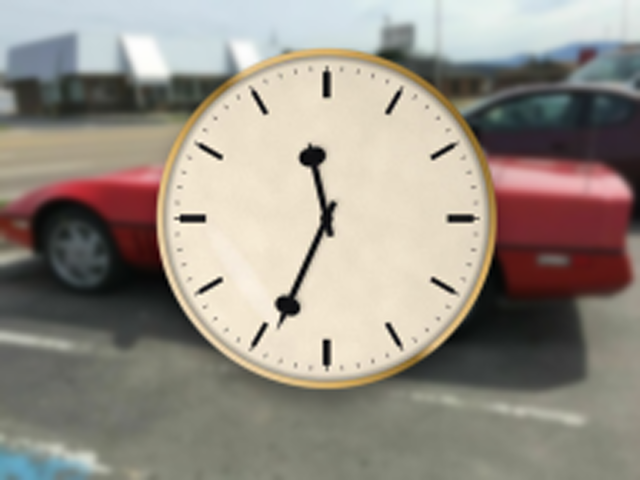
11h34
